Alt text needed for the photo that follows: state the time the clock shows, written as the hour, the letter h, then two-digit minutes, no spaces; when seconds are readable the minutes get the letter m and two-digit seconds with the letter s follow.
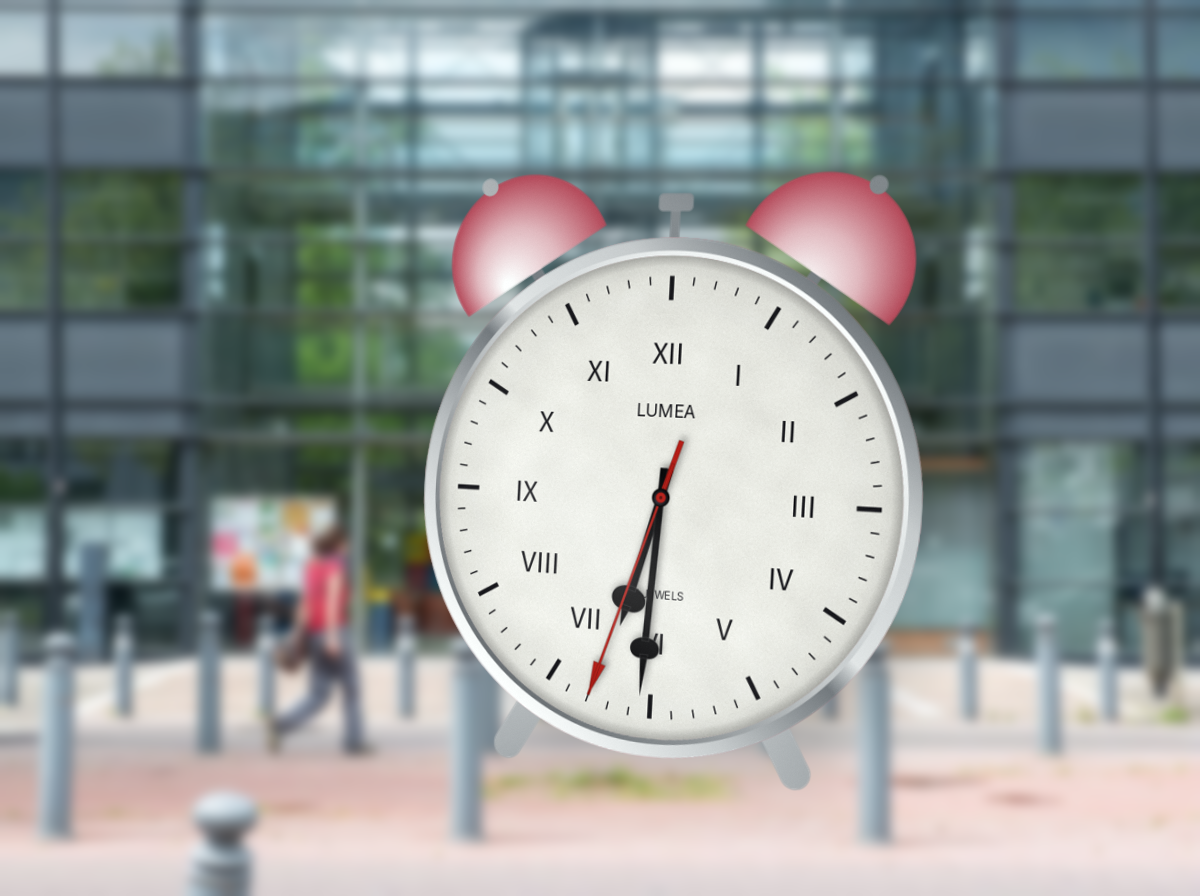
6h30m33s
